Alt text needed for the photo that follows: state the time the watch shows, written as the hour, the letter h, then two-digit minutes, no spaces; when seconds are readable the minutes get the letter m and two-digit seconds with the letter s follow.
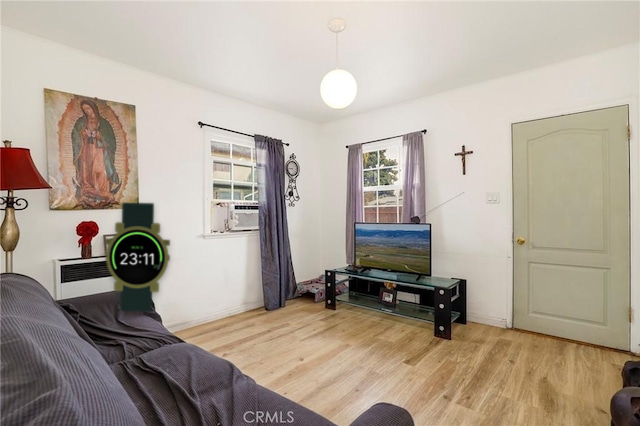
23h11
